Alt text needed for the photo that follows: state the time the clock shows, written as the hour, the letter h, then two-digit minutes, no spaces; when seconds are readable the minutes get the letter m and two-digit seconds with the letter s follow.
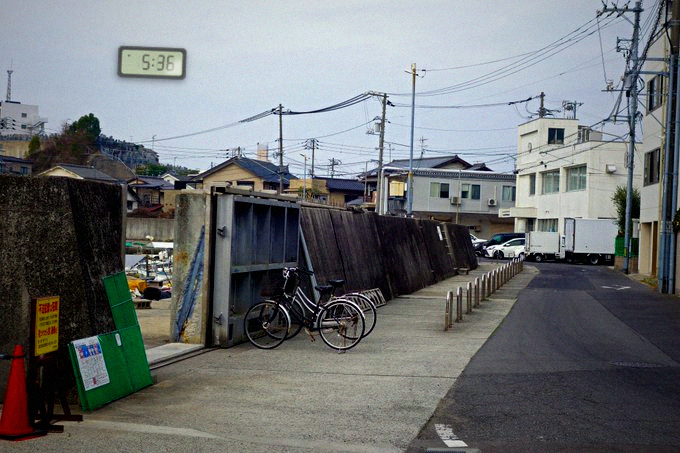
5h36
